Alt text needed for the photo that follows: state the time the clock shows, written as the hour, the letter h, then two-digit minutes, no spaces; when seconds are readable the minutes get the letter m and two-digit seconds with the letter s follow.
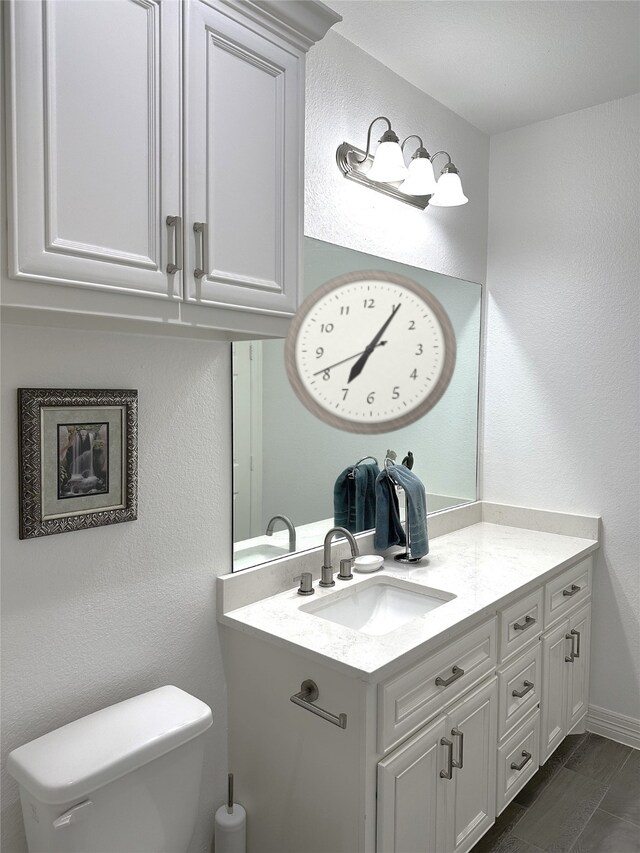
7h05m41s
